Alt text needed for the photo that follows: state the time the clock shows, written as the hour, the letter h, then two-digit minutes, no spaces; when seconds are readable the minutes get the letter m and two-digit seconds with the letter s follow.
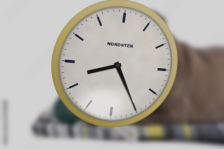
8h25
